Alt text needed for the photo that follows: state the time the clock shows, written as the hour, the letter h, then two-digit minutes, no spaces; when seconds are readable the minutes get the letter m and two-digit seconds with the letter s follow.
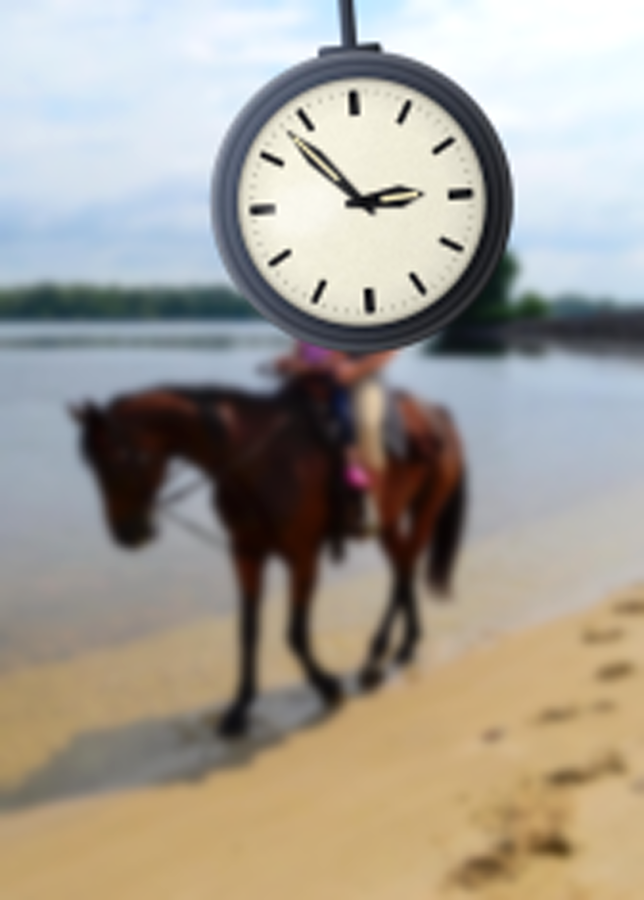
2h53
